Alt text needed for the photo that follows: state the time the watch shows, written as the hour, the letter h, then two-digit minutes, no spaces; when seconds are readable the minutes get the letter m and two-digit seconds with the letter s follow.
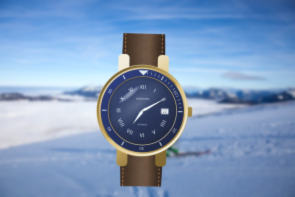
7h10
